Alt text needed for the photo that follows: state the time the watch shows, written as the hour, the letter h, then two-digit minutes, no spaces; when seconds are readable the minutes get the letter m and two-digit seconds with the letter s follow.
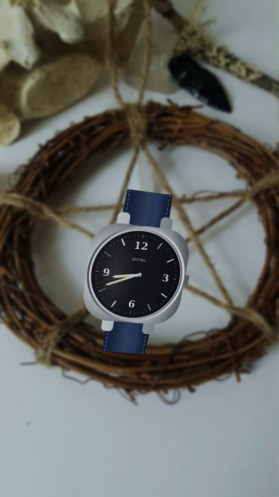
8h41
